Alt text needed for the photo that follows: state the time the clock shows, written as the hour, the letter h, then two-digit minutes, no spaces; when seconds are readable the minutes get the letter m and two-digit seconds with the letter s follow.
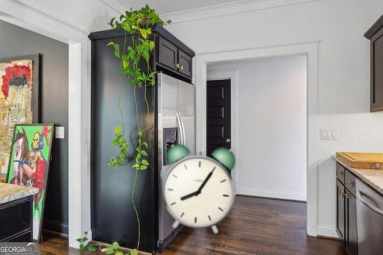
8h05
